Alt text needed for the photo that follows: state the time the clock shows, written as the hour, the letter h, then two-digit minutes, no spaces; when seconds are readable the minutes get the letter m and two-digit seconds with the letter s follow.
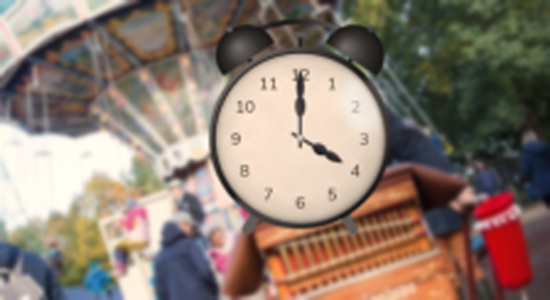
4h00
